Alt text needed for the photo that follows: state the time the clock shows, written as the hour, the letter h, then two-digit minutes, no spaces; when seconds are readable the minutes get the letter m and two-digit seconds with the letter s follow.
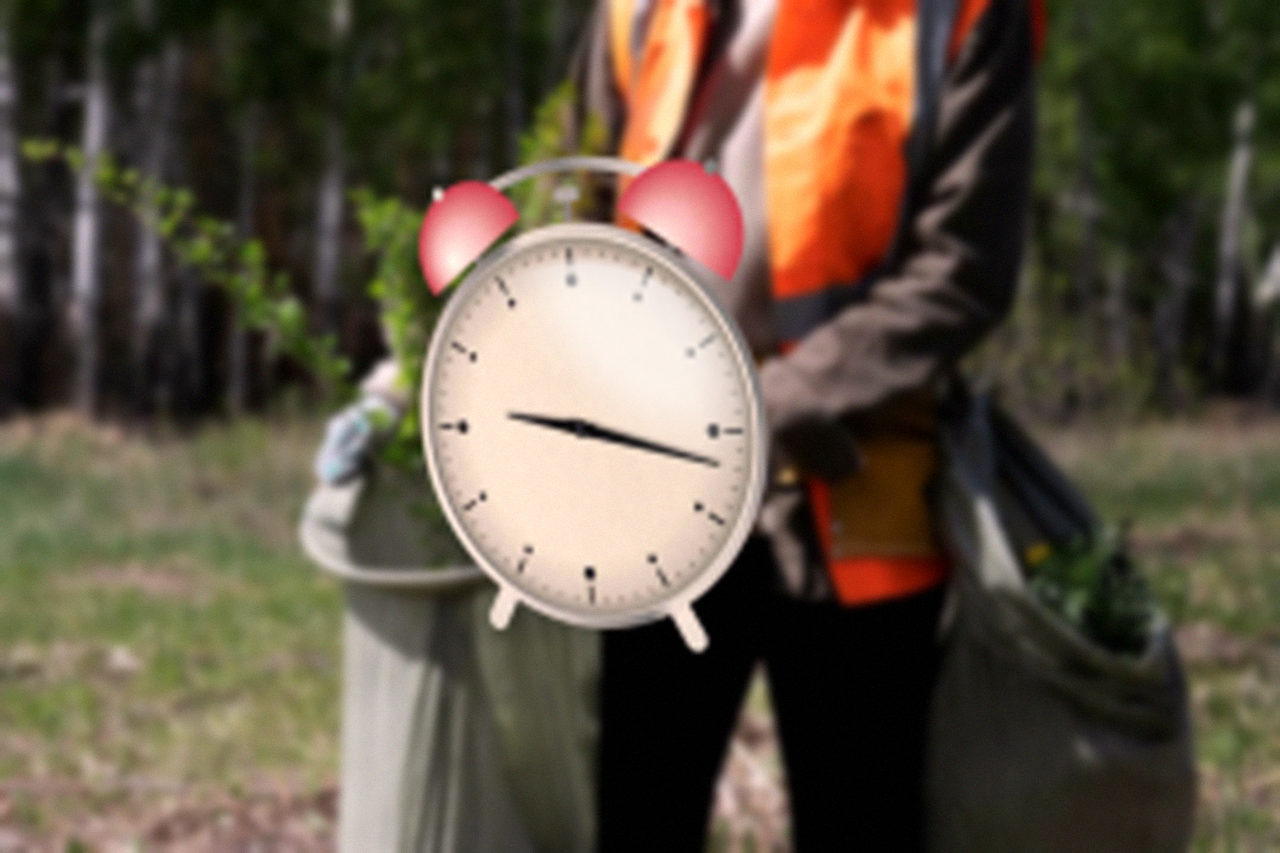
9h17
